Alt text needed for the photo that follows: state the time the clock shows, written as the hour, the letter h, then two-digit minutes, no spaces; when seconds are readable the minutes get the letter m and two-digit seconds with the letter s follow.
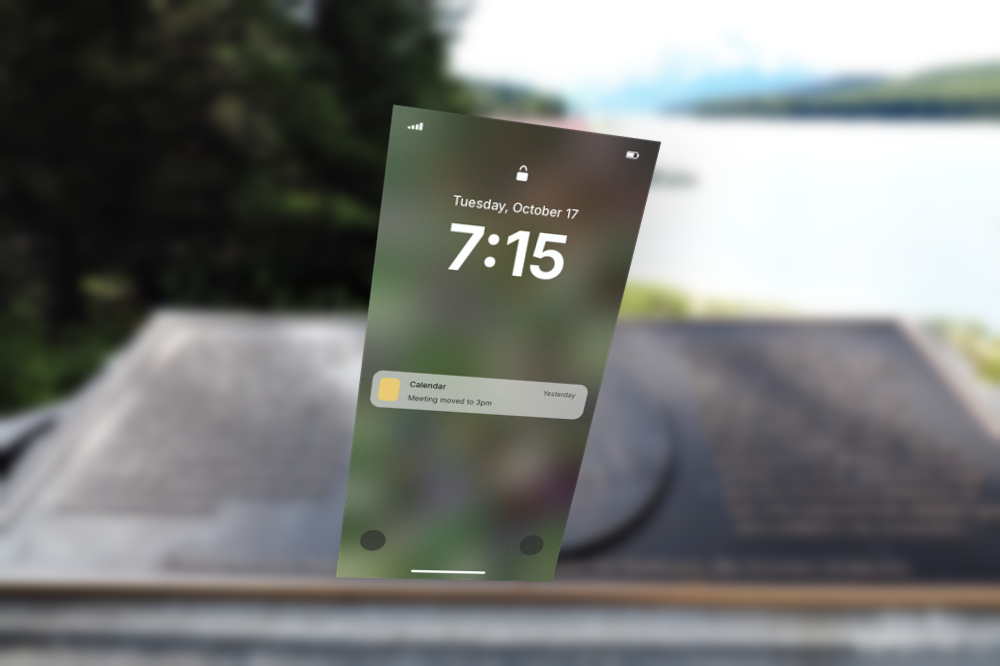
7h15
